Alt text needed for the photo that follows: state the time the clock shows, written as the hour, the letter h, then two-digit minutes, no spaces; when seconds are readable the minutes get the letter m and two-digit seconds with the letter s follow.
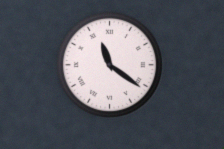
11h21
